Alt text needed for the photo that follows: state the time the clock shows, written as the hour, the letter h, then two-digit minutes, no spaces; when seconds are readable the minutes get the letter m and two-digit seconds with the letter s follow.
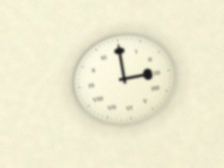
3h00
